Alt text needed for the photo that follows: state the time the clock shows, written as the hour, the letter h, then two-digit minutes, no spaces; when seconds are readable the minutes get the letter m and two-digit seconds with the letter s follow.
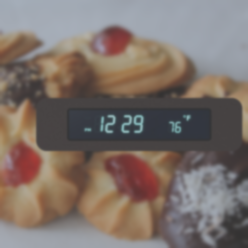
12h29
